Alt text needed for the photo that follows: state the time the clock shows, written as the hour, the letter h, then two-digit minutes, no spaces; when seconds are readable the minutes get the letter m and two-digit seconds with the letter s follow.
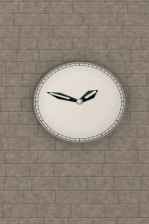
1h48
